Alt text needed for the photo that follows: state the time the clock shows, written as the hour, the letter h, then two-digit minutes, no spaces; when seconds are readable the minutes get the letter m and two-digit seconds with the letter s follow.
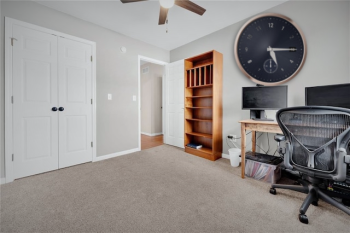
5h15
